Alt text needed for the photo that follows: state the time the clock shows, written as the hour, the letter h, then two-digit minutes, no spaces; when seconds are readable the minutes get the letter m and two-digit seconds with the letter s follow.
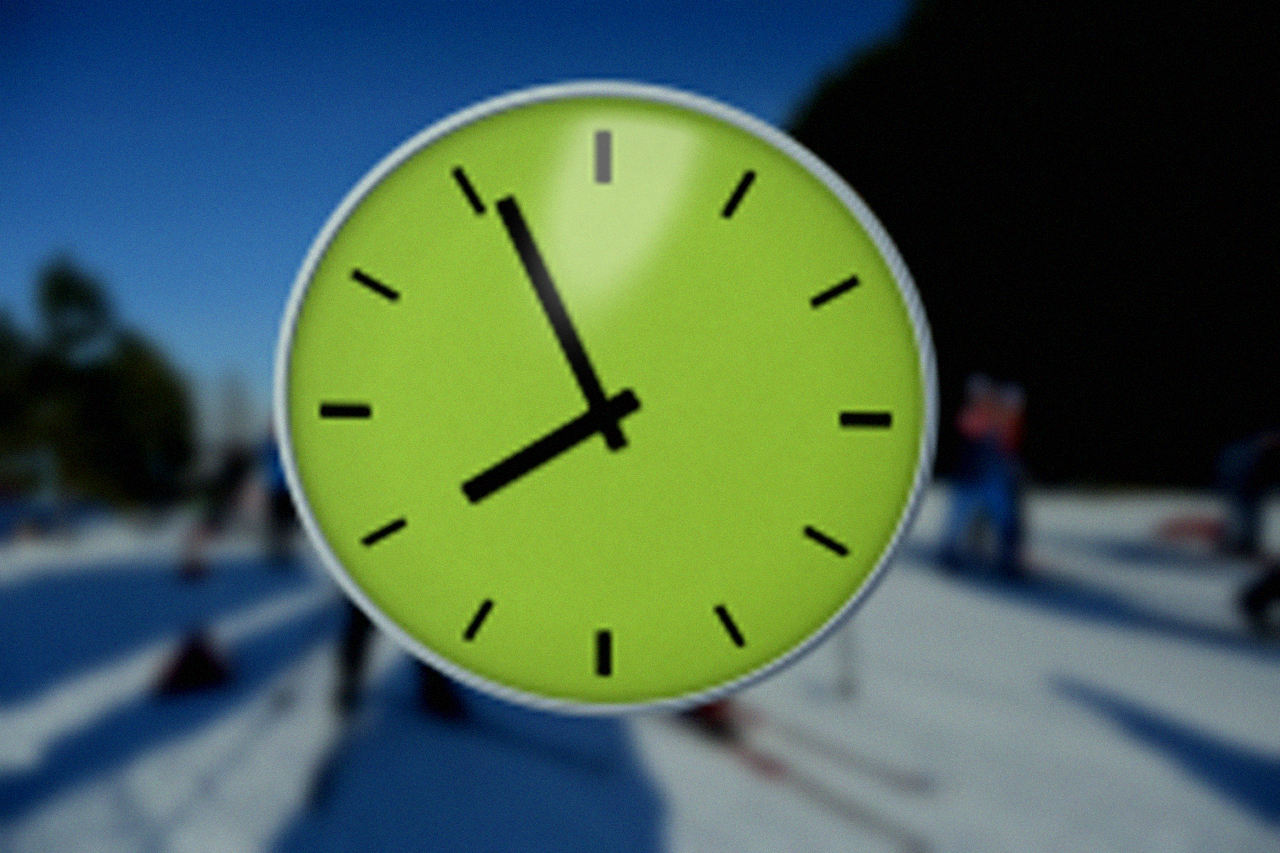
7h56
